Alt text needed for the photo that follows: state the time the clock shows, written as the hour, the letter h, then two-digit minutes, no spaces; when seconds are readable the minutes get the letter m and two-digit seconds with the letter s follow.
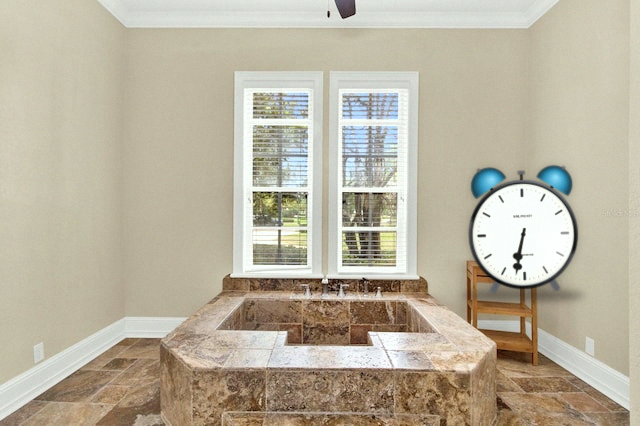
6h32
